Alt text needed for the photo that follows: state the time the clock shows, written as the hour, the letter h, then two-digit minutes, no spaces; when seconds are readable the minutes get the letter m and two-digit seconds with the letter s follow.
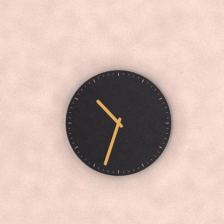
10h33
